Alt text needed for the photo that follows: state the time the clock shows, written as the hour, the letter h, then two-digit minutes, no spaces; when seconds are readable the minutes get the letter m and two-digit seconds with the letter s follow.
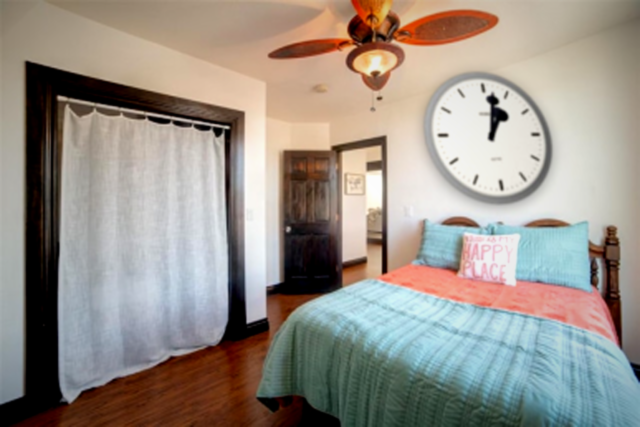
1h02
